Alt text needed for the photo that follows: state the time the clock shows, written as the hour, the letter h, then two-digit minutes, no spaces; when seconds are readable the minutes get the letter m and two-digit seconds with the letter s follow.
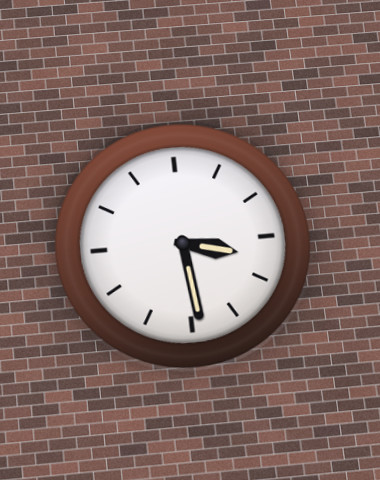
3h29
